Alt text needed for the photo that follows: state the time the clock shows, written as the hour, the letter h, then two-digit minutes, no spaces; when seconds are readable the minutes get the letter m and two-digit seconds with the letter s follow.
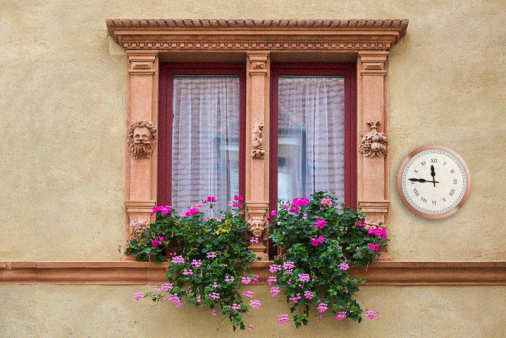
11h46
